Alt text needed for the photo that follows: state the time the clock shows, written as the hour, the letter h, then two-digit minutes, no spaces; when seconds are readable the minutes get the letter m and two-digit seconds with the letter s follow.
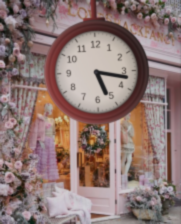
5h17
